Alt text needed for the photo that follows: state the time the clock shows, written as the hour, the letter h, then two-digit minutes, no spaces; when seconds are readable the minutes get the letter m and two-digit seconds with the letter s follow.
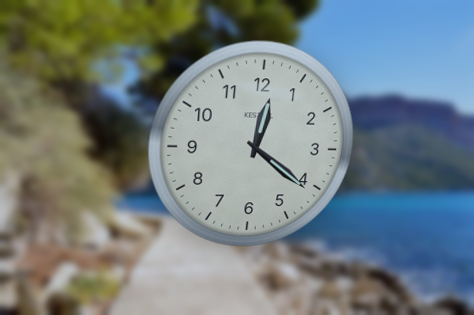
12h21
